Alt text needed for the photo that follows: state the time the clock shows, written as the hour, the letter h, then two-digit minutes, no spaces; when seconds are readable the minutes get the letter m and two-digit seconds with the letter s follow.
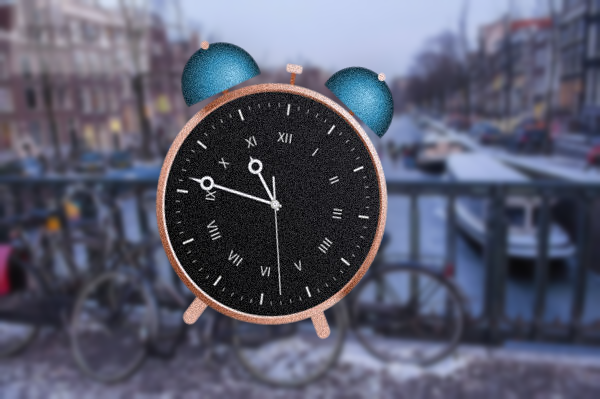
10h46m28s
